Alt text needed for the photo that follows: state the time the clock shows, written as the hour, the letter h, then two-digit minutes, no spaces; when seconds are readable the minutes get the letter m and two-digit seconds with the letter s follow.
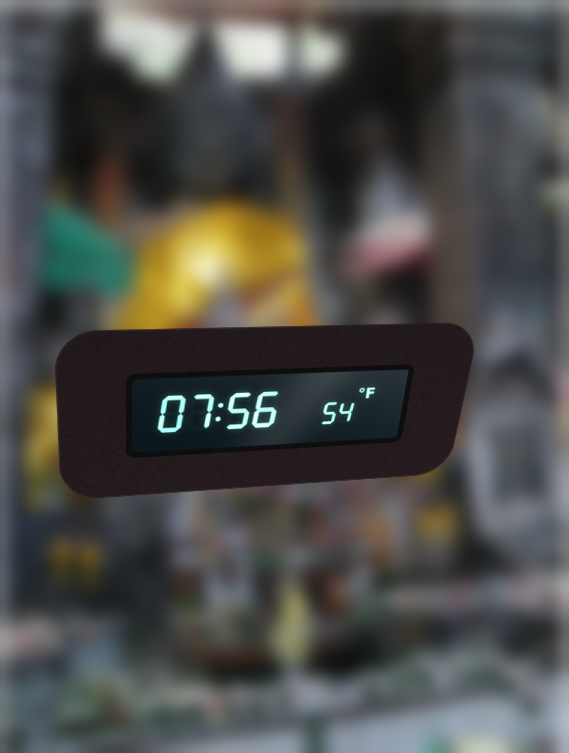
7h56
